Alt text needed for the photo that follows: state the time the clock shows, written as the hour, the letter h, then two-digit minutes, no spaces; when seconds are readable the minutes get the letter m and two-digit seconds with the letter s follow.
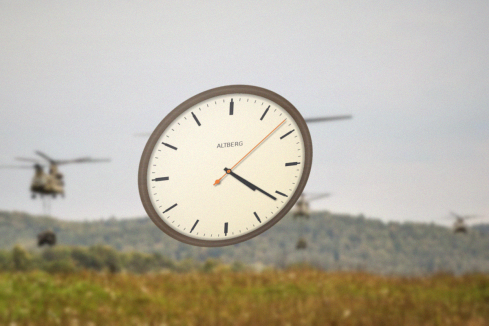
4h21m08s
